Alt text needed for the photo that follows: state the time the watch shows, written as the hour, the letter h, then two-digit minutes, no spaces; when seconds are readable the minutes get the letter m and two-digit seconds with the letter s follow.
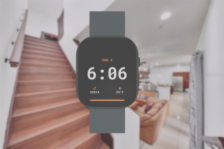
6h06
